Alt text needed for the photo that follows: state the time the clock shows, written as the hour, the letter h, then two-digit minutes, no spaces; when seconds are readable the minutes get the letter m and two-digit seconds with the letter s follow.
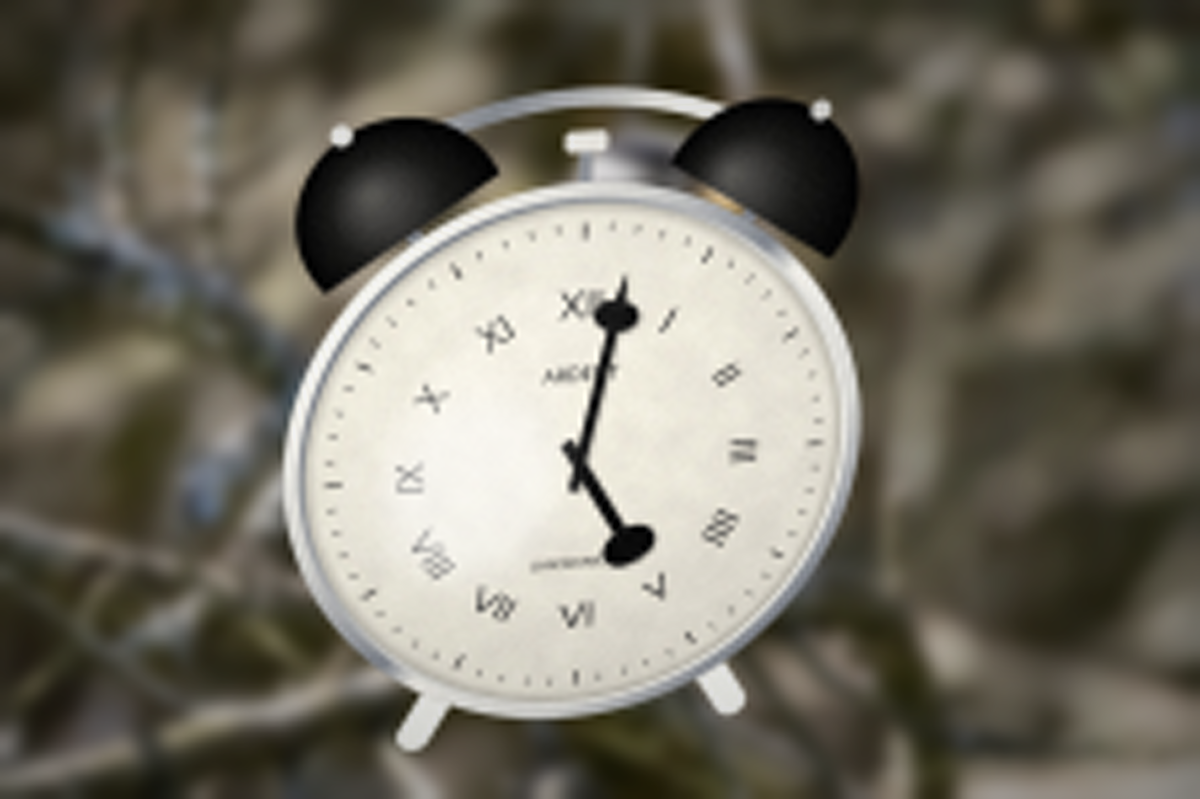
5h02
